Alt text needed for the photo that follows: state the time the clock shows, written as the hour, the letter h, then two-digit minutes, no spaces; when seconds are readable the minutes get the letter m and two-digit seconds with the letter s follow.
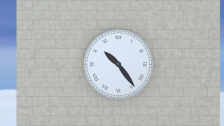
10h24
